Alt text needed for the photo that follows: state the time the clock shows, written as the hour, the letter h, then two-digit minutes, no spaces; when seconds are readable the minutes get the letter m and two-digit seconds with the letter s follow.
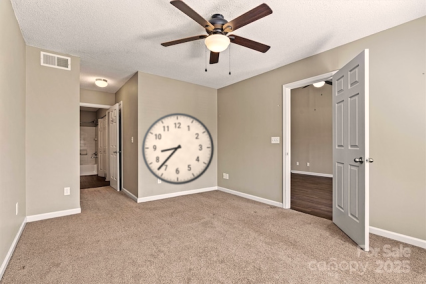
8h37
